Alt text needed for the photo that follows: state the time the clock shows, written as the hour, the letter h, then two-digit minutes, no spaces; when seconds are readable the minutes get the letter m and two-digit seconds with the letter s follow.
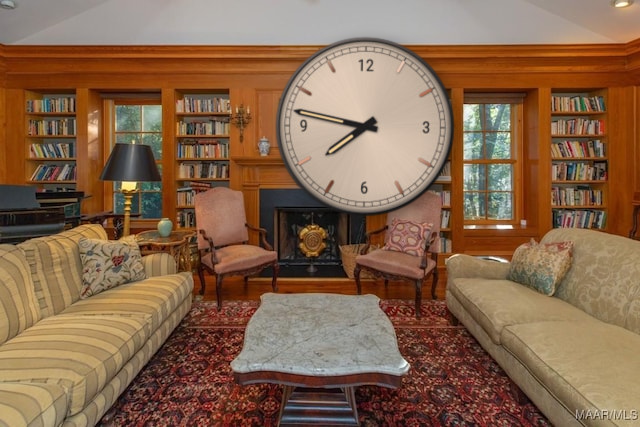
7h47
